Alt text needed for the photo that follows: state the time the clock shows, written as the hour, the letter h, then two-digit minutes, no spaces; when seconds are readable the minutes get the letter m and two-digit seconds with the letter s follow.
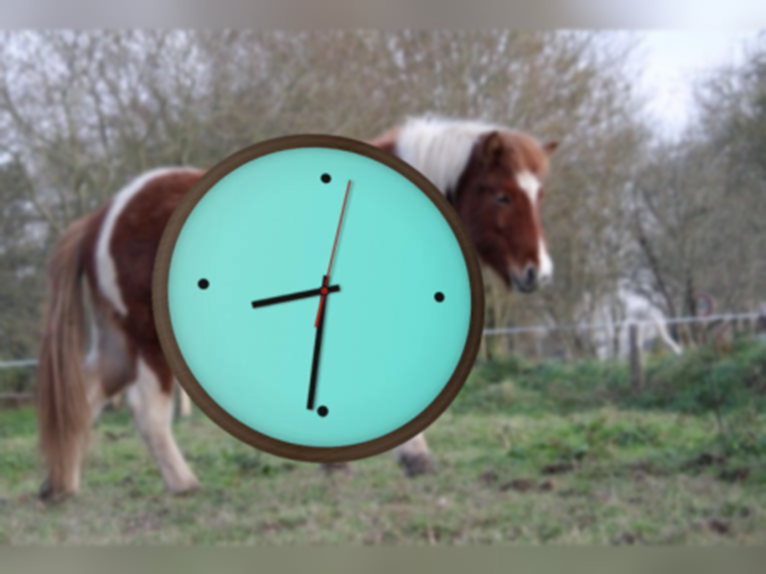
8h31m02s
